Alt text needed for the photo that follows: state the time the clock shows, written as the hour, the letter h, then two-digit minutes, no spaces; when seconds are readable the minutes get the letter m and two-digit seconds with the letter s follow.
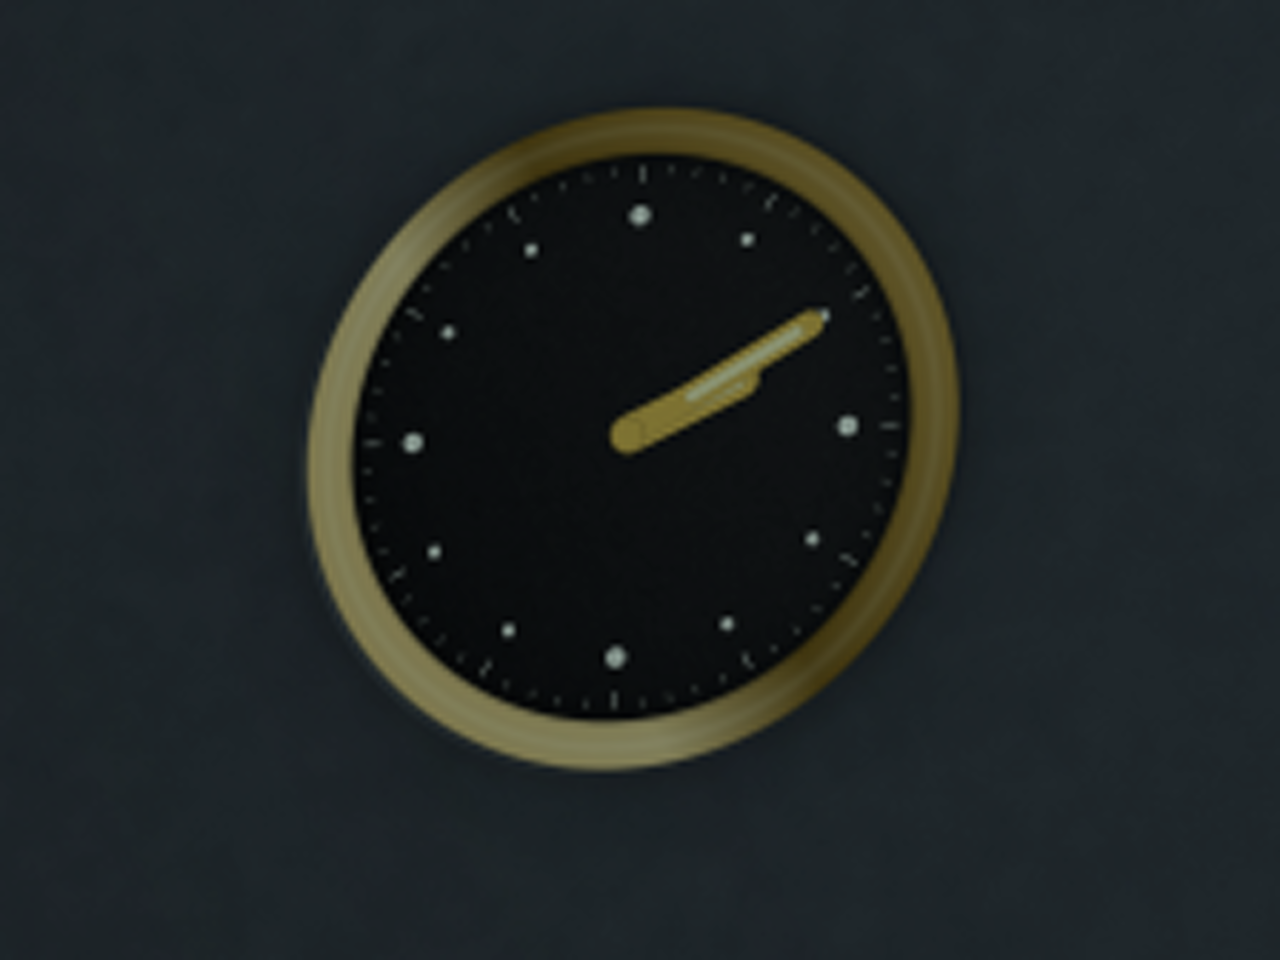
2h10
